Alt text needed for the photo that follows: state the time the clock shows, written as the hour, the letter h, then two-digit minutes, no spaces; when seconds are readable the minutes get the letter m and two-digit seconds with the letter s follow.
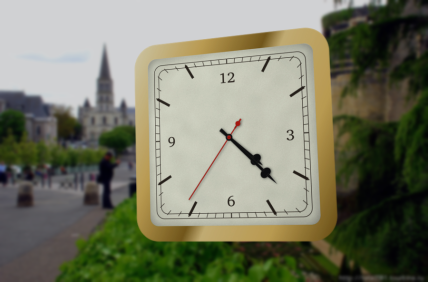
4h22m36s
